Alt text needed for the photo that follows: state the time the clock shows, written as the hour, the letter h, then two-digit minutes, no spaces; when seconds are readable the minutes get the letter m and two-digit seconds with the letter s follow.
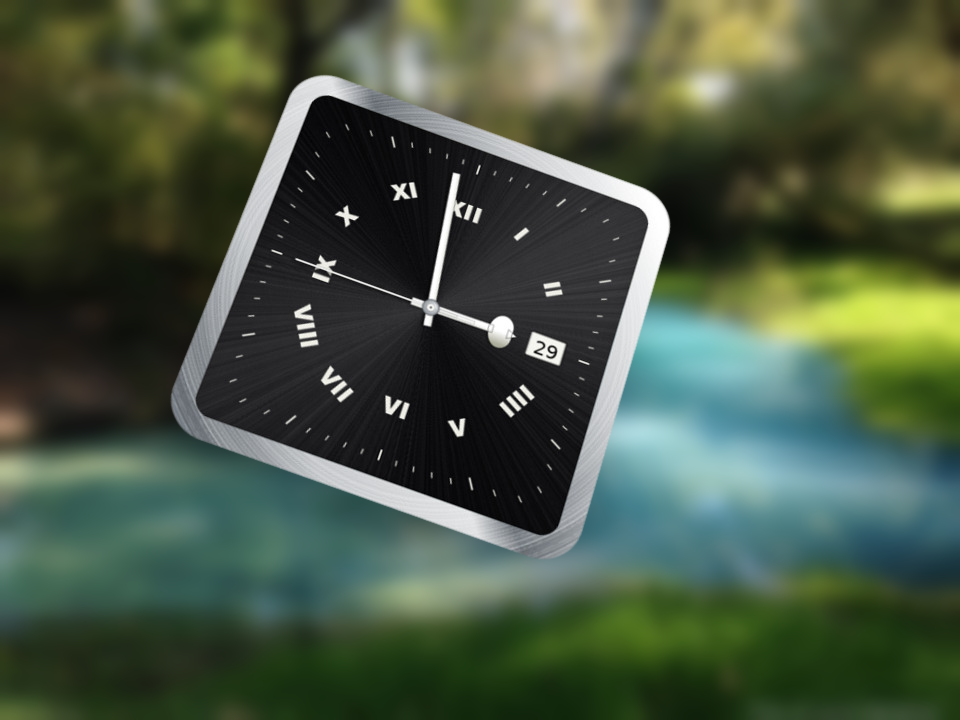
2h58m45s
